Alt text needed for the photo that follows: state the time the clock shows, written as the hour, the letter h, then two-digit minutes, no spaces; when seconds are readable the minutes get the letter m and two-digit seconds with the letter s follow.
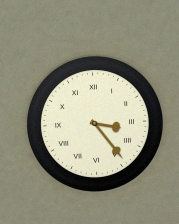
3h24
